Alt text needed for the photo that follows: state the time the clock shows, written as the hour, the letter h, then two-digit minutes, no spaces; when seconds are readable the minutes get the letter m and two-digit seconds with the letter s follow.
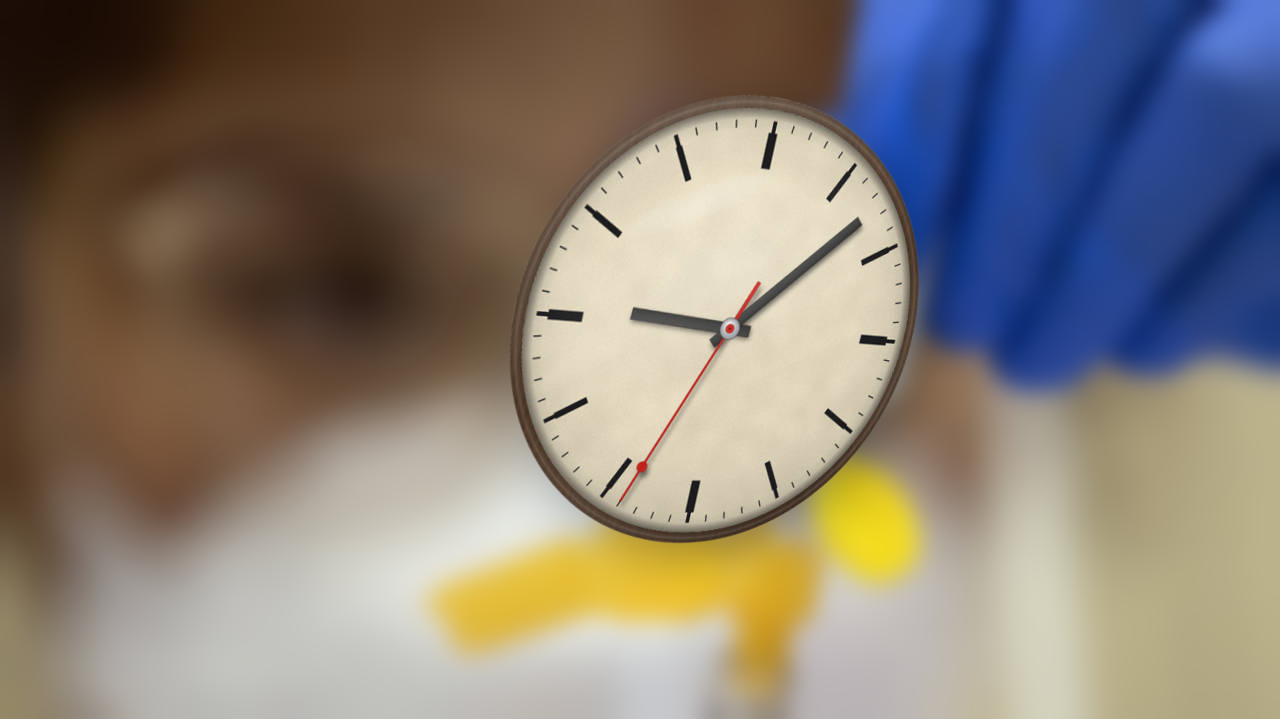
9h07m34s
